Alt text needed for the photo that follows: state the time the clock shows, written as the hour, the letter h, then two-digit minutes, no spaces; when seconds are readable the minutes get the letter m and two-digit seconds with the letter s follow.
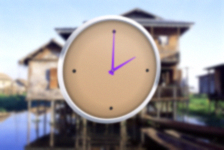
2h00
